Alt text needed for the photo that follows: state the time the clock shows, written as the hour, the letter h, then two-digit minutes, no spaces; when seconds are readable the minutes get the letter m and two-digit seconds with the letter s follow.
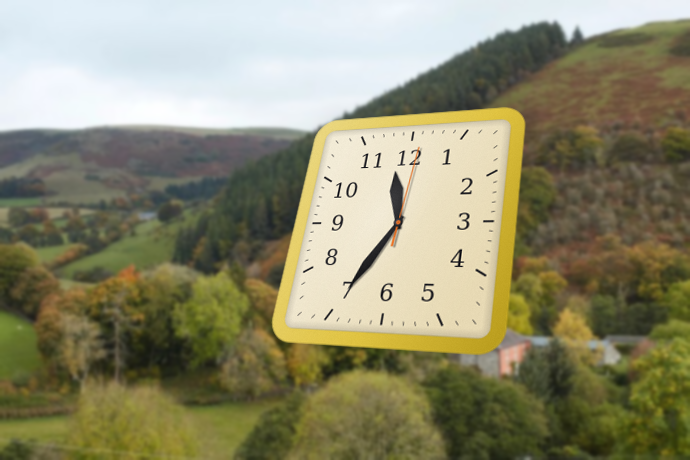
11h35m01s
